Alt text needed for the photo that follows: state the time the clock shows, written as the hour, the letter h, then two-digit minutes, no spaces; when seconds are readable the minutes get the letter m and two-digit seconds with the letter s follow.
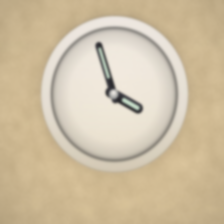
3h57
